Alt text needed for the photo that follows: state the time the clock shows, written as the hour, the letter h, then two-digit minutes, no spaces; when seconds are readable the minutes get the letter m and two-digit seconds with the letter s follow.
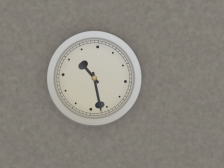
10h27
